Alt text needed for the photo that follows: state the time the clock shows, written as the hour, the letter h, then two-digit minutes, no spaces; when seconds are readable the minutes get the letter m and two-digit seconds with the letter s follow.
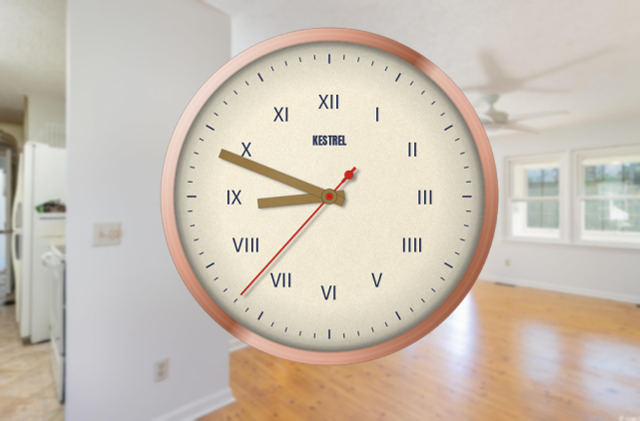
8h48m37s
